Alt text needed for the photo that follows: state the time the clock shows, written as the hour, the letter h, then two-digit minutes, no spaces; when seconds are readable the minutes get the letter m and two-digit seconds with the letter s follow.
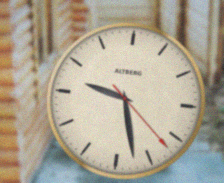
9h27m22s
